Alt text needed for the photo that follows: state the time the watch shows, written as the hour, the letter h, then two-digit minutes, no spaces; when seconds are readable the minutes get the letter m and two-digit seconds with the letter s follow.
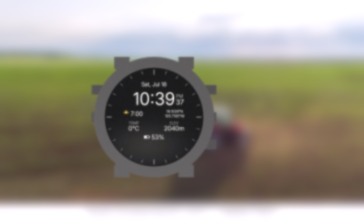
10h39
